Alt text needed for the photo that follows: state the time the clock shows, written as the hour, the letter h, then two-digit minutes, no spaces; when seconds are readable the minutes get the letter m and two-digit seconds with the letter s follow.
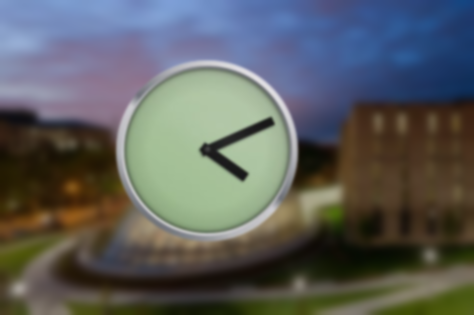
4h11
